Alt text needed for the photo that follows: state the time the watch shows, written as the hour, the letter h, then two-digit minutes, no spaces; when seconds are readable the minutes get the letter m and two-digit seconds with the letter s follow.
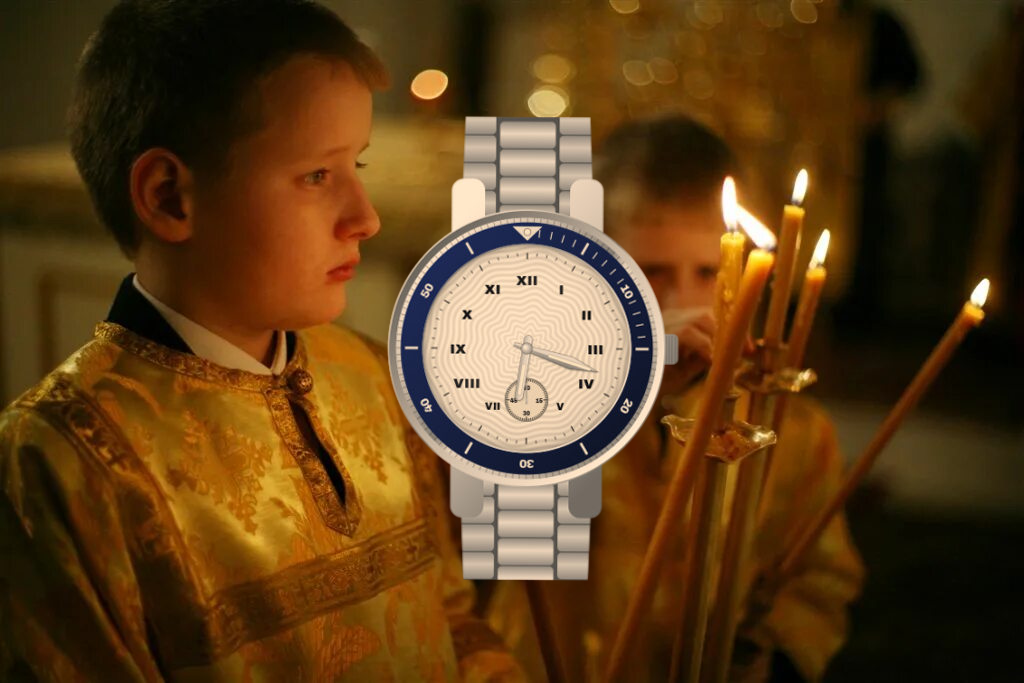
6h18
